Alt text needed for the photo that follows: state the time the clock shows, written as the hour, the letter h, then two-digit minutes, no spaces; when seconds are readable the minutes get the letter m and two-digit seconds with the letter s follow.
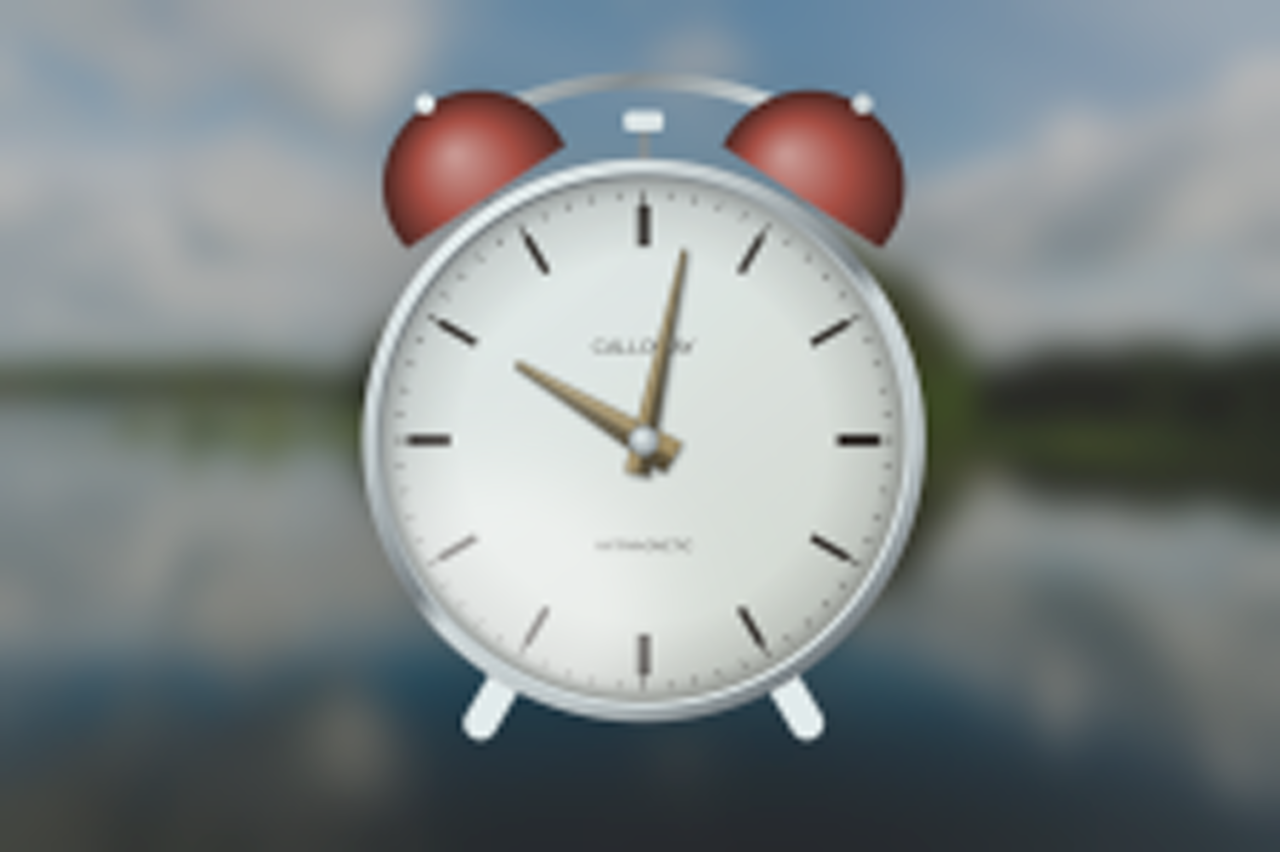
10h02
